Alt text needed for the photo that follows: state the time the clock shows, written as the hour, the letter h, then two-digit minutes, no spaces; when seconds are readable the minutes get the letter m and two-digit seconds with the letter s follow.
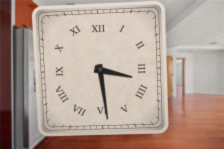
3h29
